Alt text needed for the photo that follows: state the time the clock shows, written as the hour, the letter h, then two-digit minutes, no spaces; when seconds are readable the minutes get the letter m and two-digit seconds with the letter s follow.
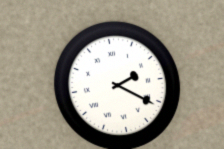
2h21
